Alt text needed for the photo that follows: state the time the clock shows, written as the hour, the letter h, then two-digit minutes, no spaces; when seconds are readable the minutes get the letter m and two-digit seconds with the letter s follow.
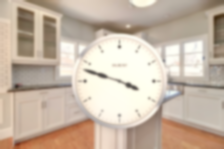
3h48
